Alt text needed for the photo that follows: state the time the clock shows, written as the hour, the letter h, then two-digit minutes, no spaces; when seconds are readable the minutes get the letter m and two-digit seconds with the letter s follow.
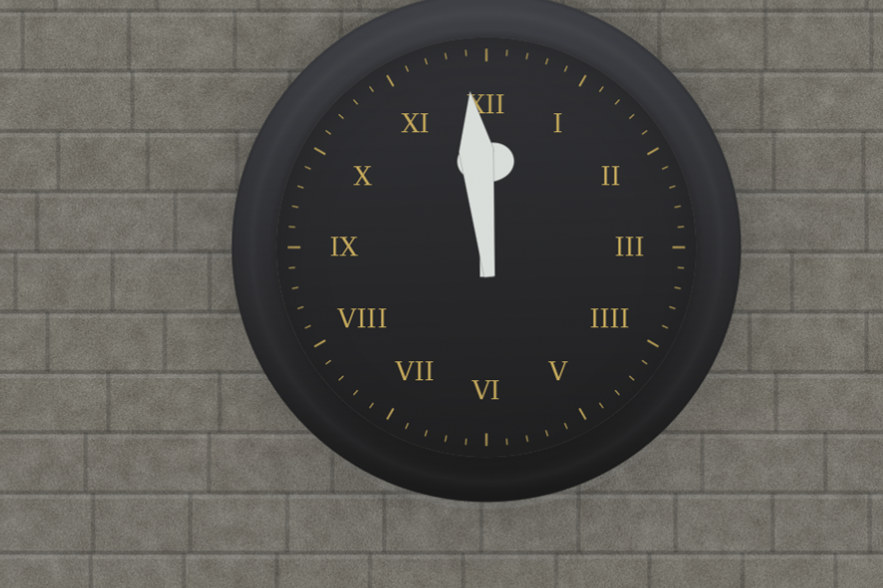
11h59
